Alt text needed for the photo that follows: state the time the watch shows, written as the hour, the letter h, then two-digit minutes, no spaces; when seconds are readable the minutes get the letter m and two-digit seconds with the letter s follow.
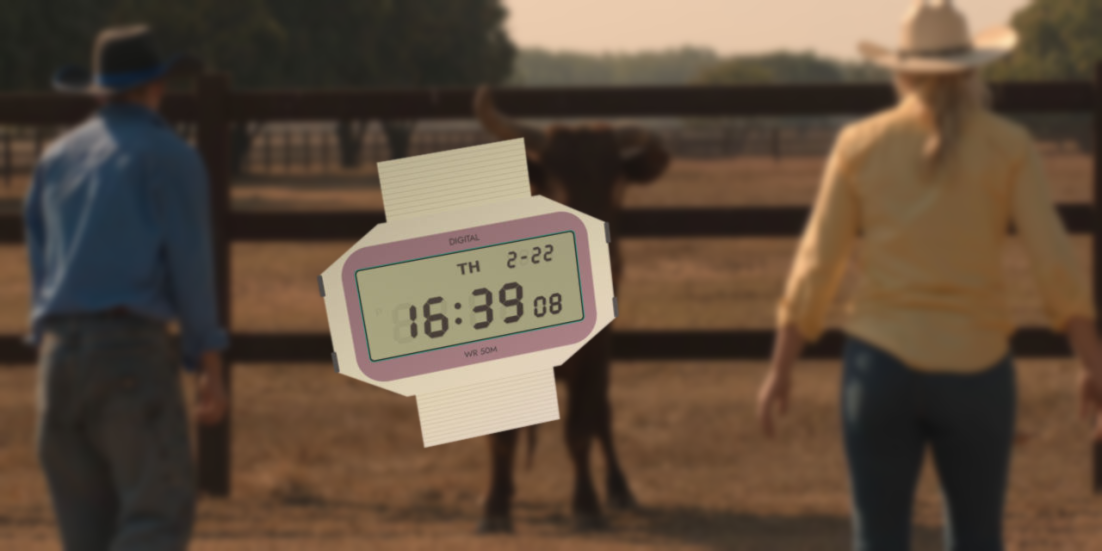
16h39m08s
